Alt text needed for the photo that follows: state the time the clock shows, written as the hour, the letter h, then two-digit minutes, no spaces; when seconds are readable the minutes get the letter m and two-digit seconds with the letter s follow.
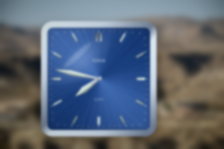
7h47
